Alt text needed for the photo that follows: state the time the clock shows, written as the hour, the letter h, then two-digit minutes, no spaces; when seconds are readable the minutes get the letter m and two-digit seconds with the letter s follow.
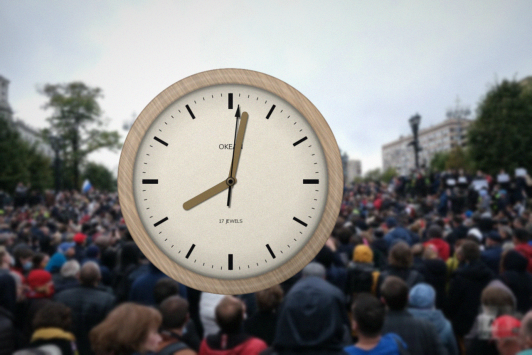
8h02m01s
